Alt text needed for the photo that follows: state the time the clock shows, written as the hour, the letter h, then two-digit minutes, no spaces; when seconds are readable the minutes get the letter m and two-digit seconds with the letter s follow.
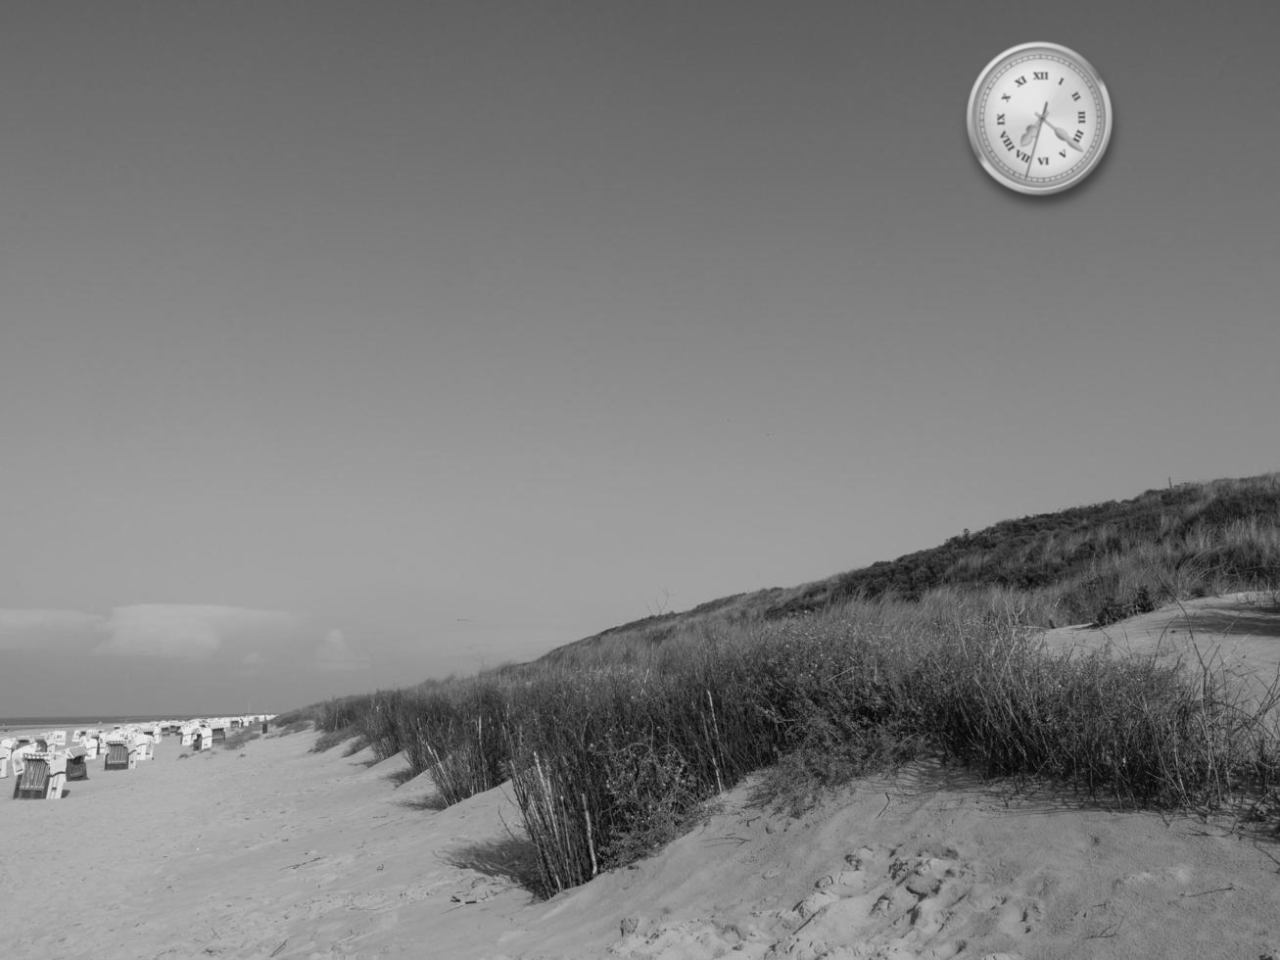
7h21m33s
